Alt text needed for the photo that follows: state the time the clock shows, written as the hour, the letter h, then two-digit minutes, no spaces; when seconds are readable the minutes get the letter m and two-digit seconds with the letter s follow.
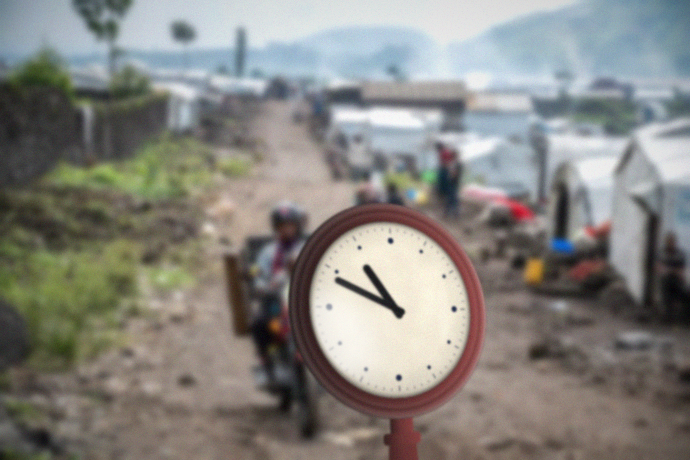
10h49
